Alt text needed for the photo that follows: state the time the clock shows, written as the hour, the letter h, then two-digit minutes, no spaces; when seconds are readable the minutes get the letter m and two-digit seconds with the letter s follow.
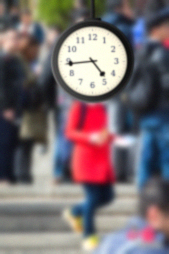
4h44
